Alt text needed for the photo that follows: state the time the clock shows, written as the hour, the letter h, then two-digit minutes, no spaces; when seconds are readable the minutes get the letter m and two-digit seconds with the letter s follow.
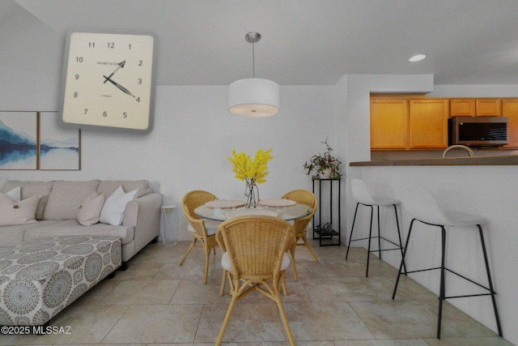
1h20
